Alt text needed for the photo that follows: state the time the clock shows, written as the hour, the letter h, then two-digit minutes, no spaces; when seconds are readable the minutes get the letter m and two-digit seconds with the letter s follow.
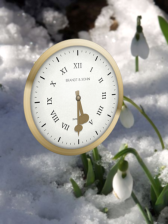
5h30
